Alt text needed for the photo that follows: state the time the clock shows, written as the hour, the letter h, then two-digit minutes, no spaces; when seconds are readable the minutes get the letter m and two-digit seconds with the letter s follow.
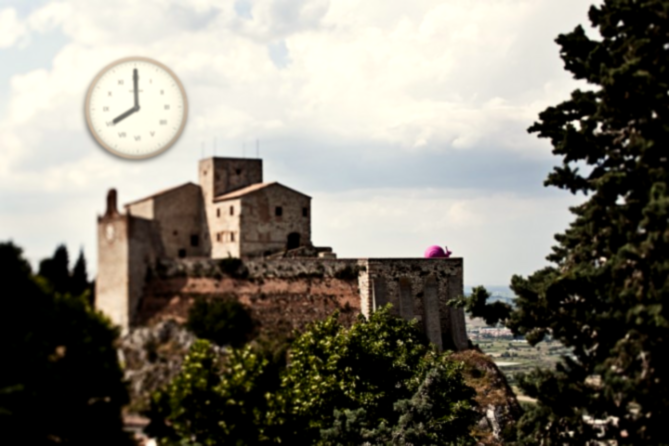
8h00
